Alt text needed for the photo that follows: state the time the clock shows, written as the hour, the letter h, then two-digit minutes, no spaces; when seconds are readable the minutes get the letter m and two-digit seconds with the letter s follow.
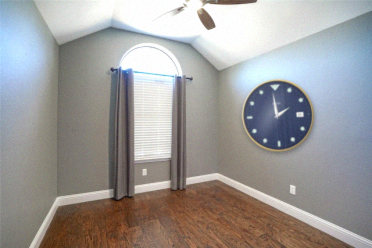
1h59
